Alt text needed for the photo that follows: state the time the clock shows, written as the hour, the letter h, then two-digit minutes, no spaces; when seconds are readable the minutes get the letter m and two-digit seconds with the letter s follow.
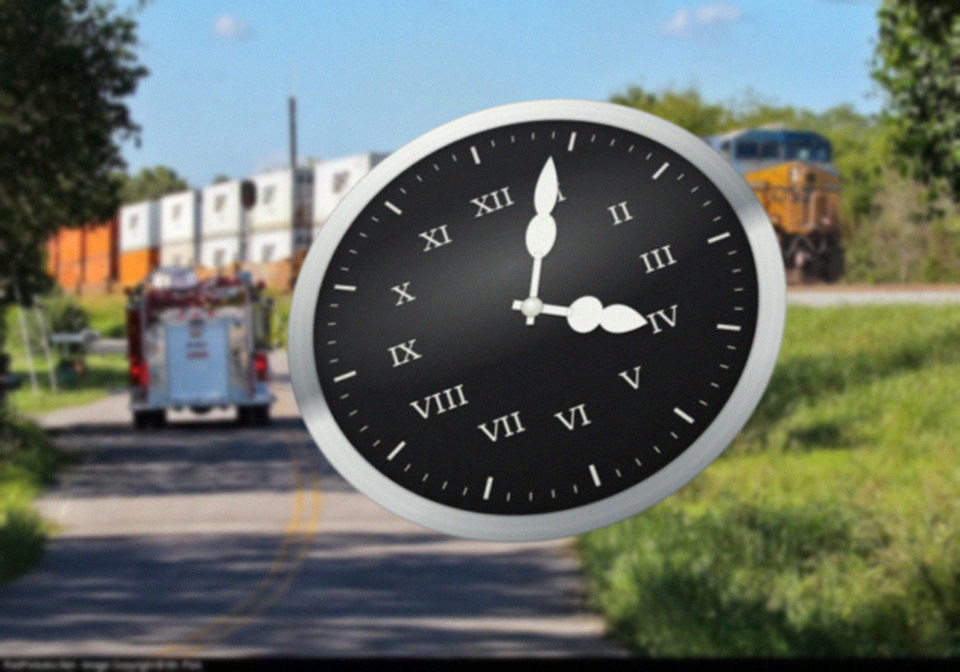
4h04
